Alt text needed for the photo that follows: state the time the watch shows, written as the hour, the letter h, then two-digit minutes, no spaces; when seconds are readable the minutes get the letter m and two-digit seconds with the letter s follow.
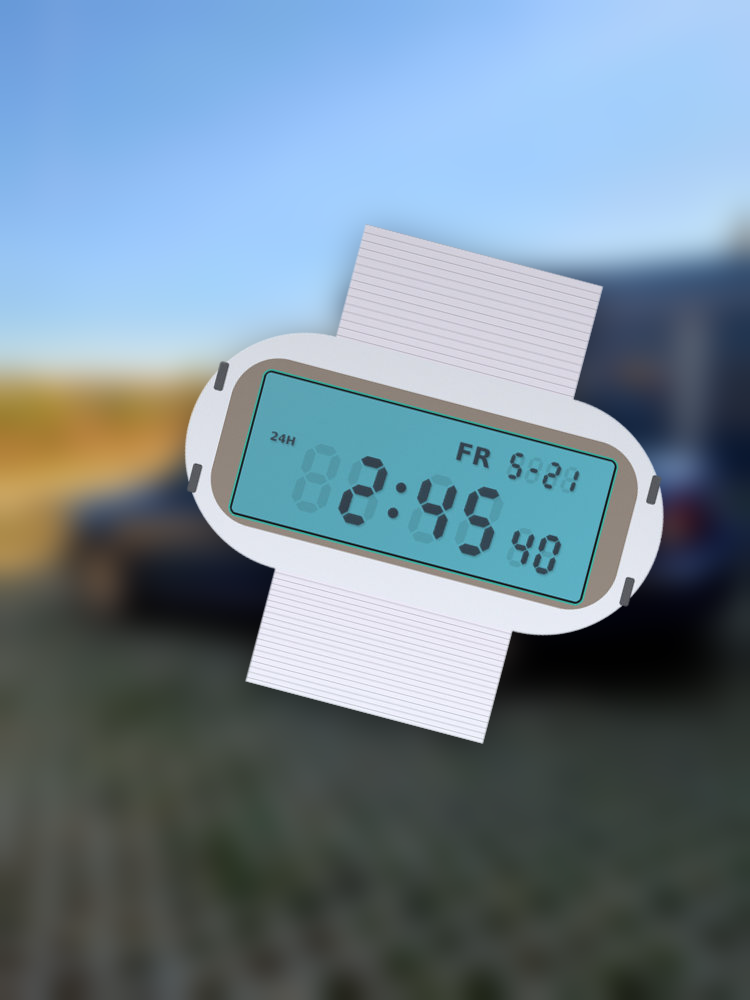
2h45m40s
